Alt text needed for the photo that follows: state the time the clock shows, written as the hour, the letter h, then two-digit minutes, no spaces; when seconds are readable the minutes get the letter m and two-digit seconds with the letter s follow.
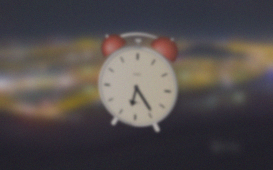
6h24
